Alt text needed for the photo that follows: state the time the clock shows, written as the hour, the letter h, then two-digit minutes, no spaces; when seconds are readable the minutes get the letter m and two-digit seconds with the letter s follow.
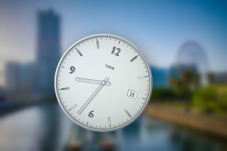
8h33
